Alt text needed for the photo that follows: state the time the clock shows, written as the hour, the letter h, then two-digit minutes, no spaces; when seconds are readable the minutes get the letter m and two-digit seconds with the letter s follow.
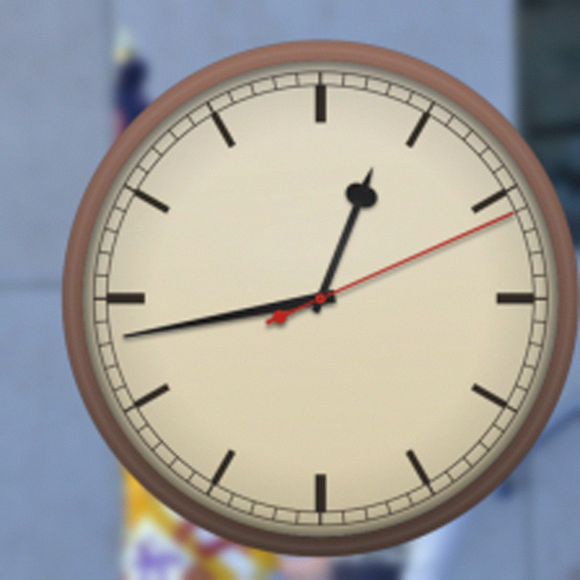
12h43m11s
